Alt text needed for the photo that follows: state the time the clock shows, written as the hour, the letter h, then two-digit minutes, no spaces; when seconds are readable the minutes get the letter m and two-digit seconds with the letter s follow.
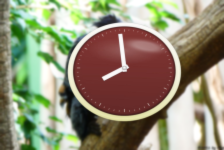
7h59
